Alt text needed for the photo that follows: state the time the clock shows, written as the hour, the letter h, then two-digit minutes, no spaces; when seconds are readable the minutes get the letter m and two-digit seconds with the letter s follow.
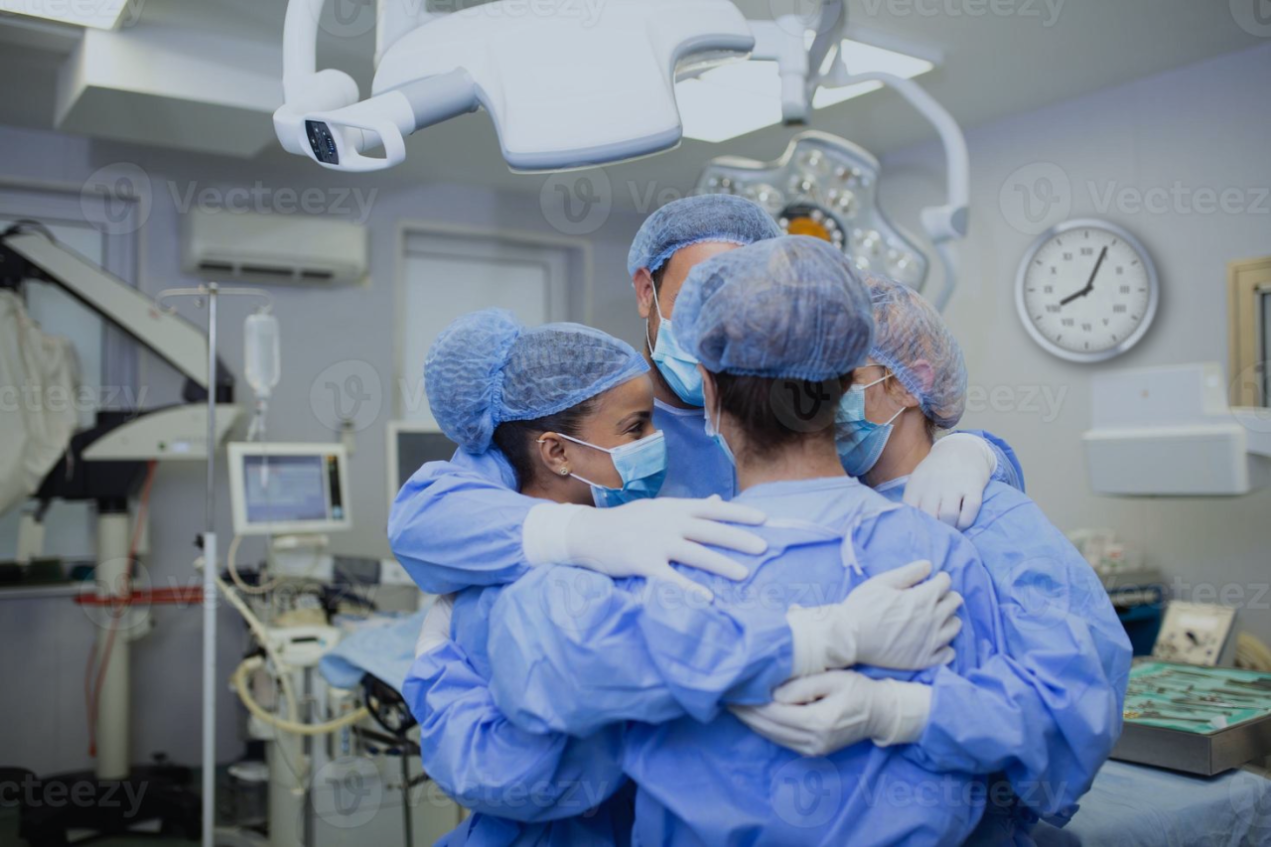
8h04
